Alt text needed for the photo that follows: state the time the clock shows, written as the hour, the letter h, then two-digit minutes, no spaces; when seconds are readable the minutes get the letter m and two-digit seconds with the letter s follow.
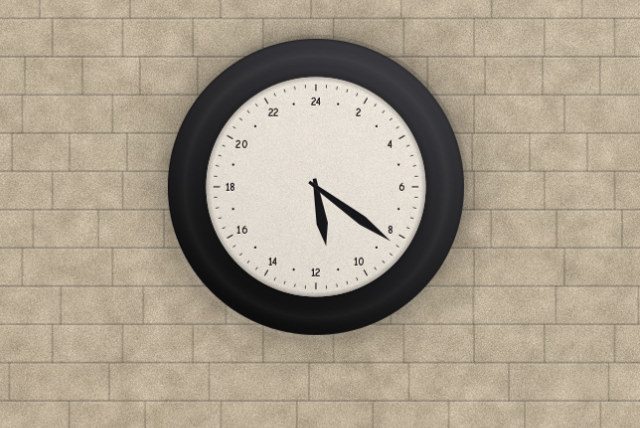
11h21
